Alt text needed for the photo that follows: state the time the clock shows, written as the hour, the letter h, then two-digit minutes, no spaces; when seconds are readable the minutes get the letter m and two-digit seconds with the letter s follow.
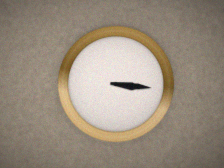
3h16
